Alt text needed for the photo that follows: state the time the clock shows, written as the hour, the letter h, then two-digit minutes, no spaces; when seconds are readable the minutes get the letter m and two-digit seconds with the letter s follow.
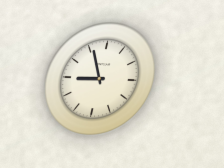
8h56
